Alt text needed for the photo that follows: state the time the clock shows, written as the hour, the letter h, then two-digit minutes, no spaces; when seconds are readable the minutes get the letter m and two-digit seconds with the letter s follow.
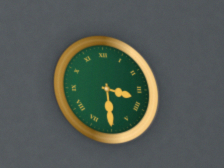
3h30
